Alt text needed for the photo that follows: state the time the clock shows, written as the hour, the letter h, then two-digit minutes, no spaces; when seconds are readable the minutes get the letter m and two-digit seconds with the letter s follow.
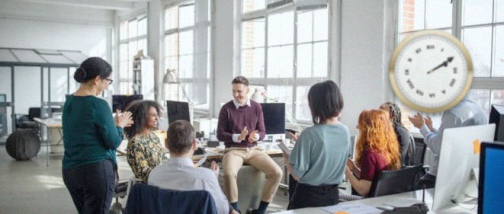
2h10
